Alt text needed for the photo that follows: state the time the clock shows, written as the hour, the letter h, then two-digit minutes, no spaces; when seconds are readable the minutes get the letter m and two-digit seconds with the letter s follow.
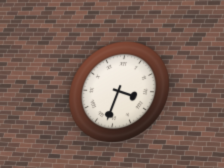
3h32
